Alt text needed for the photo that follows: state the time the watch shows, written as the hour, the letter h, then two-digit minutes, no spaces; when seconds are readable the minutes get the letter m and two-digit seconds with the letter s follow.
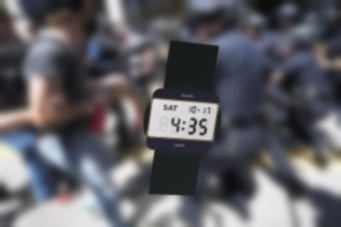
4h35
